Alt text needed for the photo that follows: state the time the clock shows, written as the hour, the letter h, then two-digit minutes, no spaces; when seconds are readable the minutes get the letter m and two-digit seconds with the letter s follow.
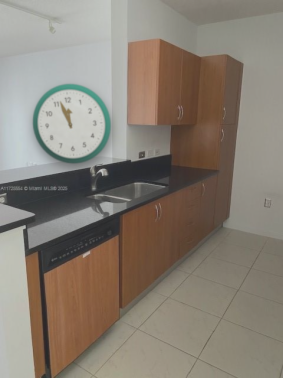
11h57
